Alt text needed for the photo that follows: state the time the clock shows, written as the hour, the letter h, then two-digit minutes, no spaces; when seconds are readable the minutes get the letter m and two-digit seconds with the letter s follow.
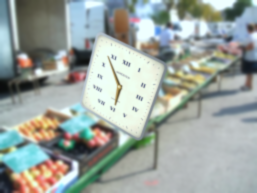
5h53
